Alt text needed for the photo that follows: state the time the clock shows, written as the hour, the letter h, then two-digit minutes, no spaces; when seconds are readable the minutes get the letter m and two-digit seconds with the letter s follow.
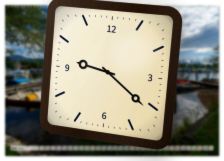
9h21
